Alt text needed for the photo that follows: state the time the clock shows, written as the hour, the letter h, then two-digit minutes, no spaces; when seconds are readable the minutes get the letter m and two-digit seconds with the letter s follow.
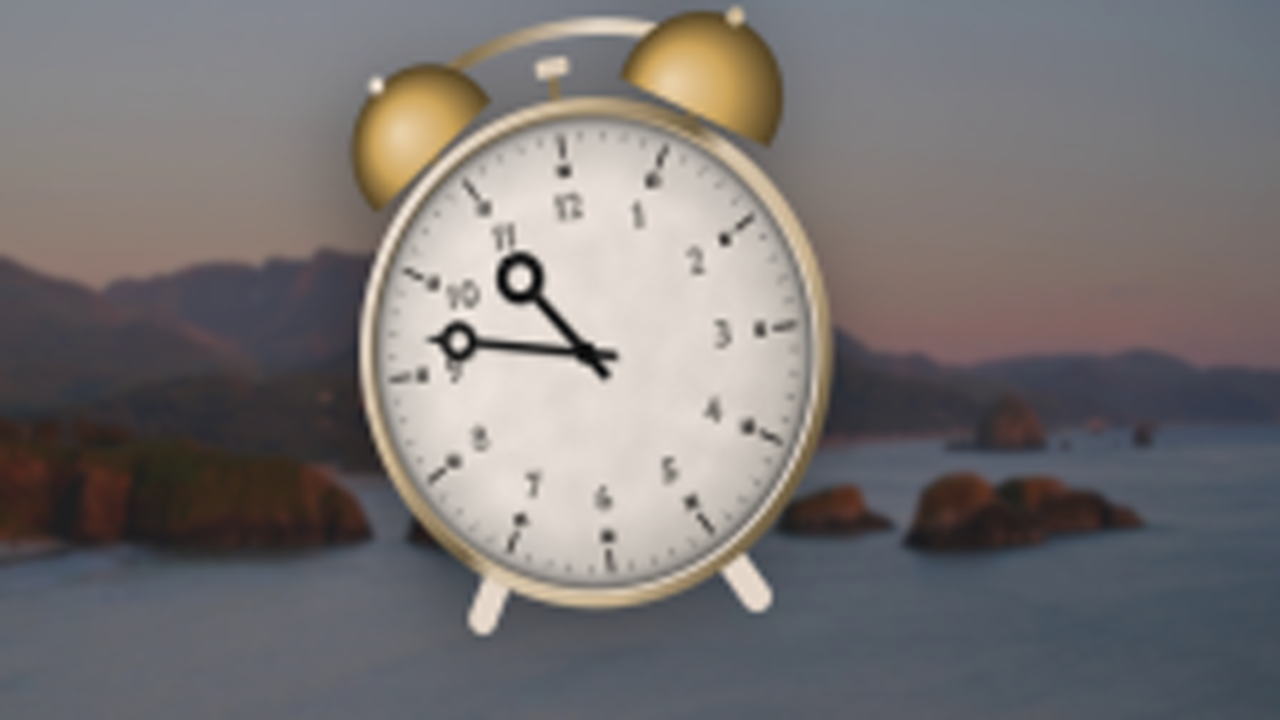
10h47
